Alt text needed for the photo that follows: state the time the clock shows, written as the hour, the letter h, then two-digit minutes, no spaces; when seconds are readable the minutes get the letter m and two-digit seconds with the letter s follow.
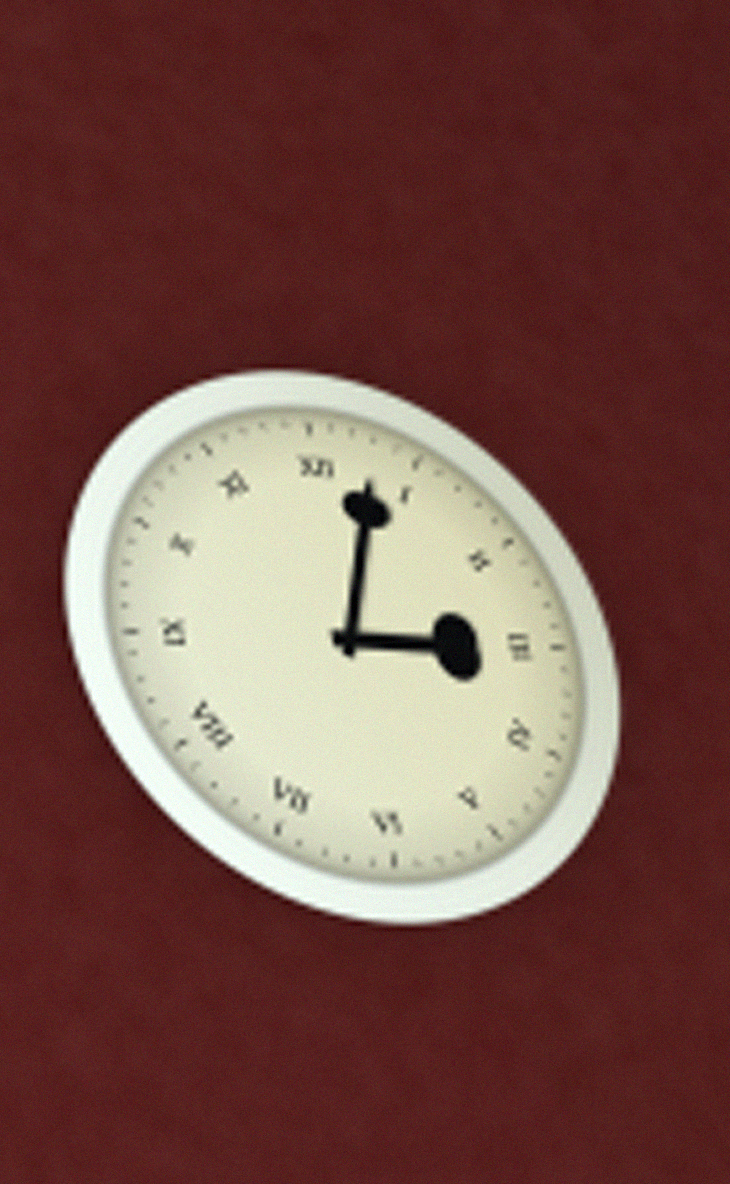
3h03
